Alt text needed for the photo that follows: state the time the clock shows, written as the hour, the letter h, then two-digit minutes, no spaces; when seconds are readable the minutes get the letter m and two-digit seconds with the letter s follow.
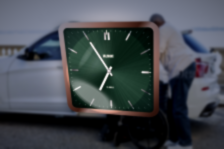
6h55
